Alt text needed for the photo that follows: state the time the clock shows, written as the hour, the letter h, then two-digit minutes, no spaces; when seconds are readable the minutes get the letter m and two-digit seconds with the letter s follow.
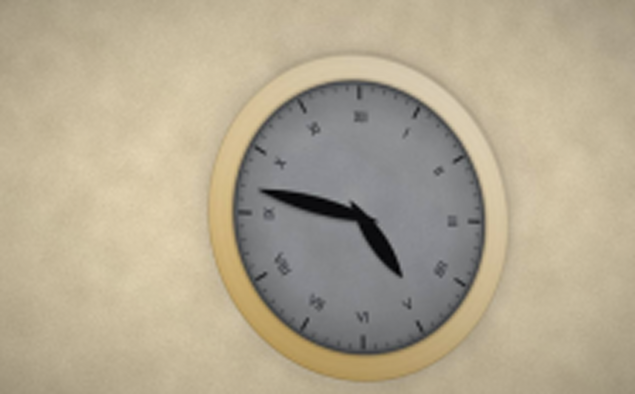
4h47
